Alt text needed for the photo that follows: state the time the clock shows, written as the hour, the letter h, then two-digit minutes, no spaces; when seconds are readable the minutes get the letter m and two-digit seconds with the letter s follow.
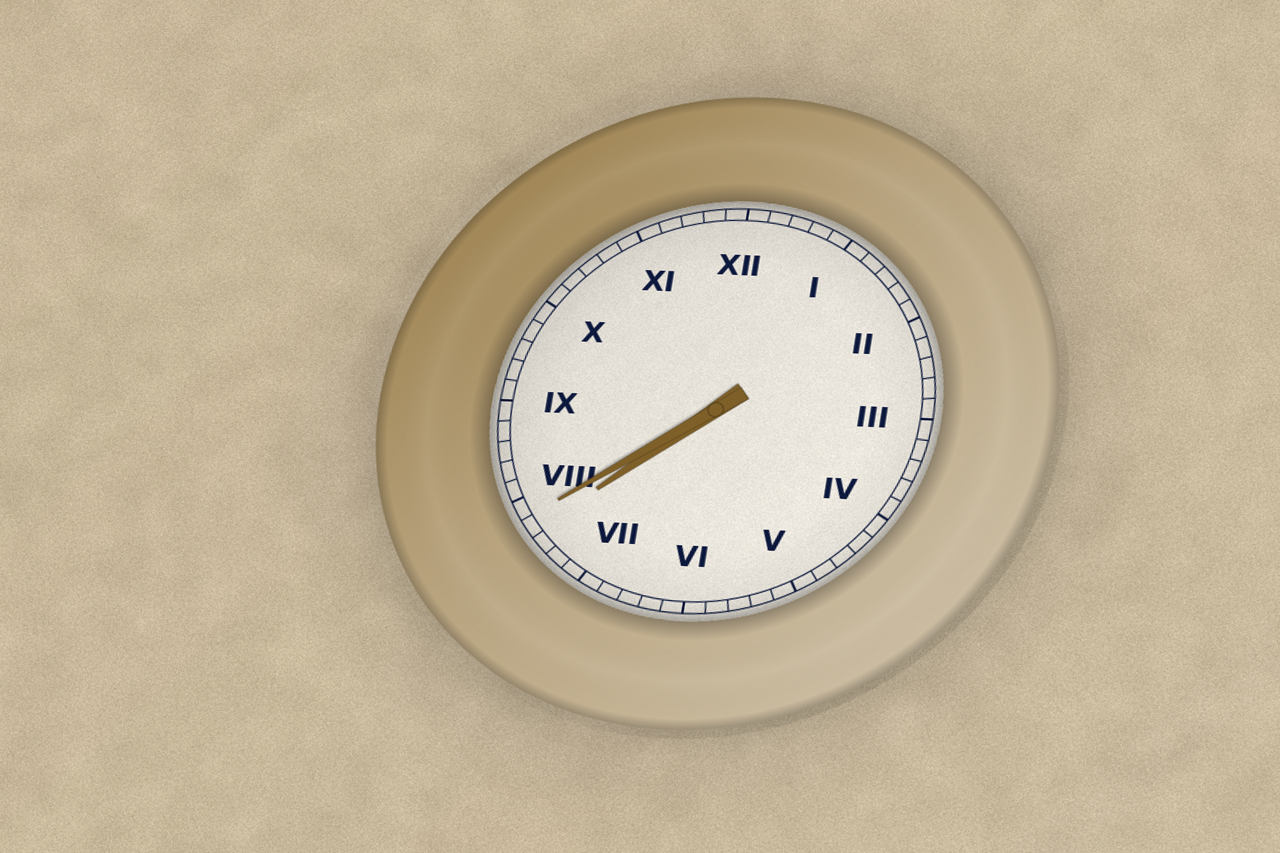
7h39
